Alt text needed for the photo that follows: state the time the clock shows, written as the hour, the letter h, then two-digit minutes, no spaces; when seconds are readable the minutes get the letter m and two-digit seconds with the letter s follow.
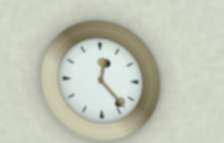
12h23
